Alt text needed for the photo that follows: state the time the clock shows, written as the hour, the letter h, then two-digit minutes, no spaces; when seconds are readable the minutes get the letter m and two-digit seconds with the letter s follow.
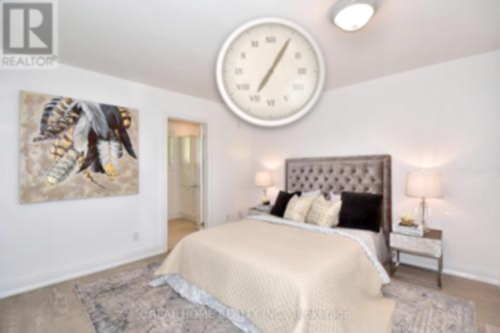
7h05
